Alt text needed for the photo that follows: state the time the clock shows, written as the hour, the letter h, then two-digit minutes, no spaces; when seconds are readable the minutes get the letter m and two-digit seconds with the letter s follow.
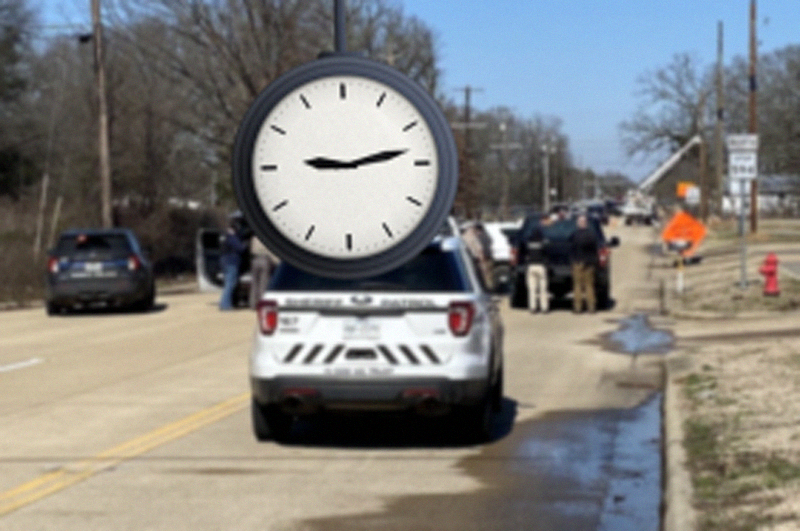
9h13
